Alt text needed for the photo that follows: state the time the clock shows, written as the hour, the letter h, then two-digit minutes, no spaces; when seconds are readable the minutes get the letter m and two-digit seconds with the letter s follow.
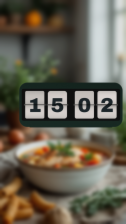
15h02
